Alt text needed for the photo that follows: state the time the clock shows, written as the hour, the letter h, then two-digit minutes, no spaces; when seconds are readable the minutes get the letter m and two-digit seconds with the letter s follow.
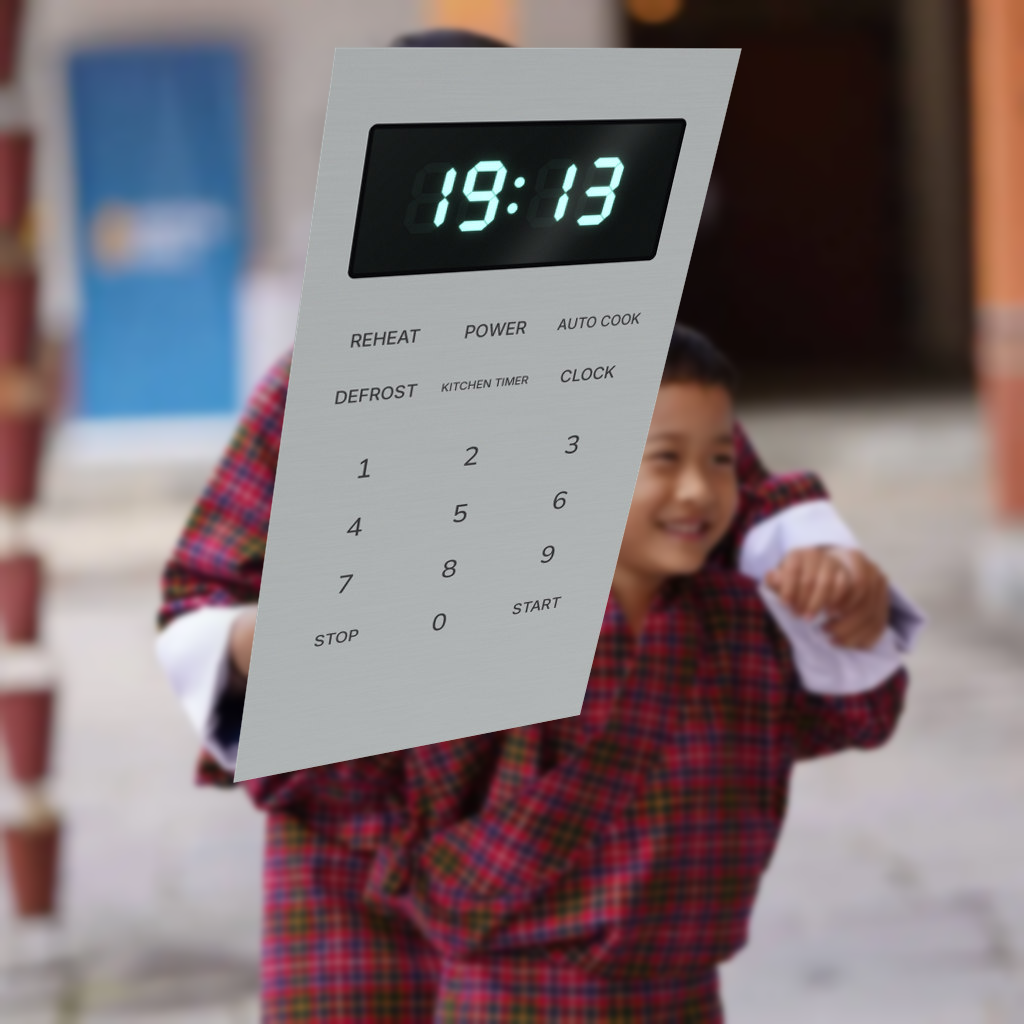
19h13
